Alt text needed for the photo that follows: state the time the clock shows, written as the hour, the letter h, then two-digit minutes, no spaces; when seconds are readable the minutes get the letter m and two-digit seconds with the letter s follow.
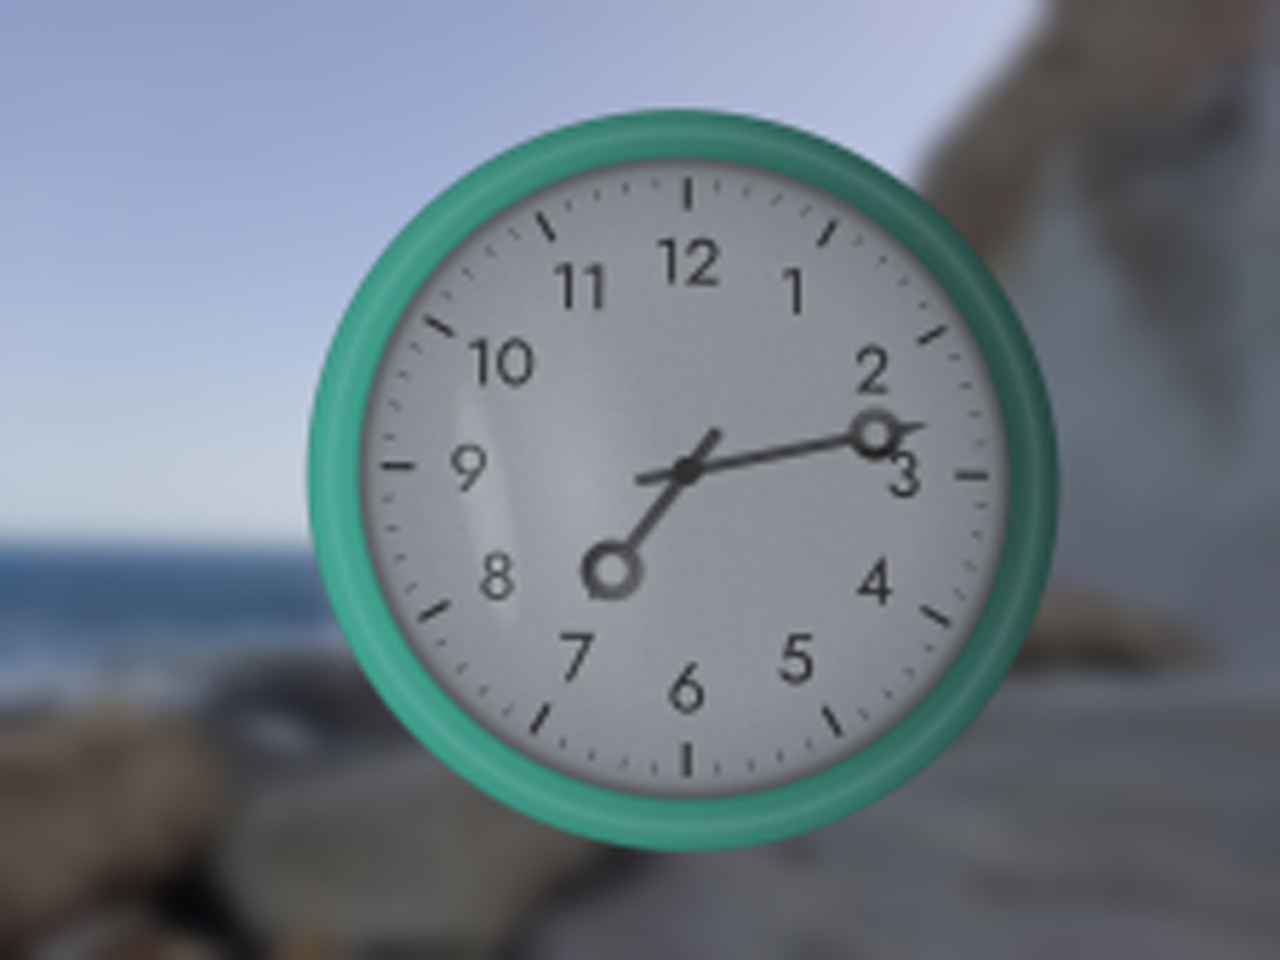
7h13
